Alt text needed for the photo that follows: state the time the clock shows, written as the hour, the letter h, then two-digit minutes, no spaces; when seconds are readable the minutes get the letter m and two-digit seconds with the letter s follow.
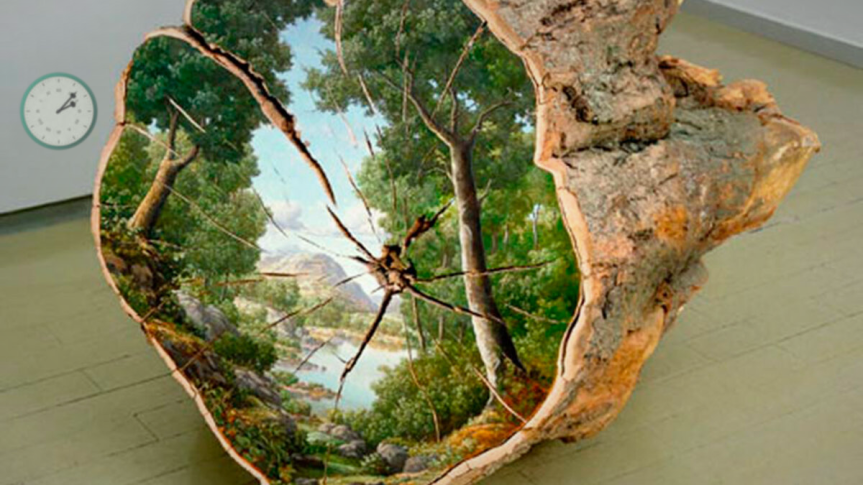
2h07
